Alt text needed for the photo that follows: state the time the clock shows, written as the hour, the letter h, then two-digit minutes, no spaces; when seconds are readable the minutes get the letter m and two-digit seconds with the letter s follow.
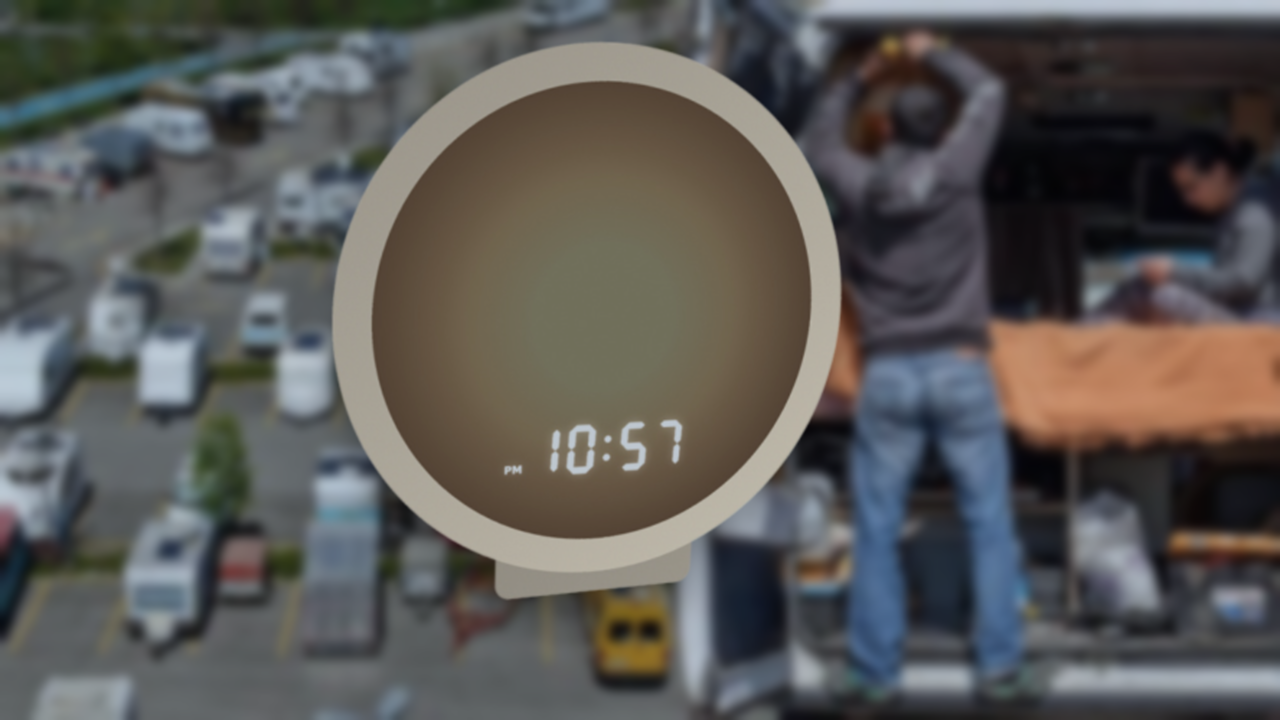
10h57
